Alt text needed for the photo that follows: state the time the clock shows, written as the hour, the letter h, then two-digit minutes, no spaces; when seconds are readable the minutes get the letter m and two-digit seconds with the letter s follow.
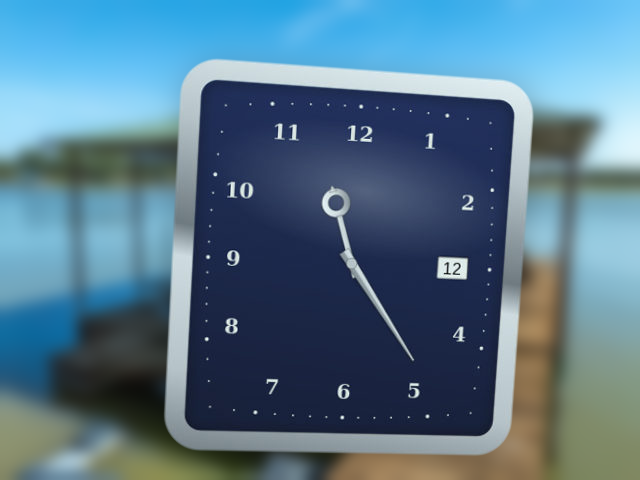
11h24
